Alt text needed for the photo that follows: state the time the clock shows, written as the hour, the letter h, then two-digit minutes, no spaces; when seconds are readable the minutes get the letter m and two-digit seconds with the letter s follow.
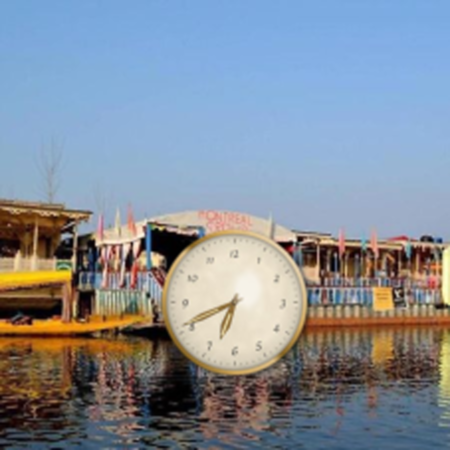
6h41
